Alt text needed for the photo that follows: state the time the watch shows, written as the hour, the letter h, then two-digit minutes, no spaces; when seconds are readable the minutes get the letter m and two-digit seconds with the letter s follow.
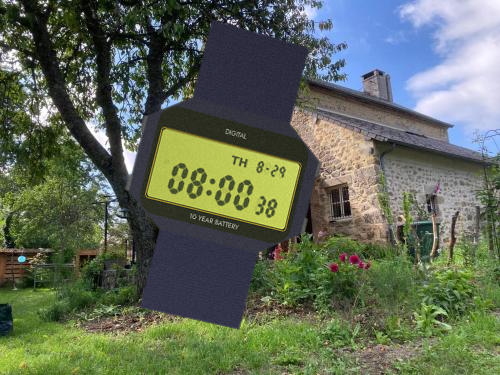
8h00m38s
